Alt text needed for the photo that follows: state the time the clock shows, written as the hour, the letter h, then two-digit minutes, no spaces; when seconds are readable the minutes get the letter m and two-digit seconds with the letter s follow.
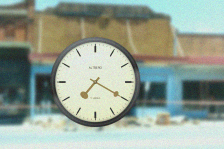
7h20
